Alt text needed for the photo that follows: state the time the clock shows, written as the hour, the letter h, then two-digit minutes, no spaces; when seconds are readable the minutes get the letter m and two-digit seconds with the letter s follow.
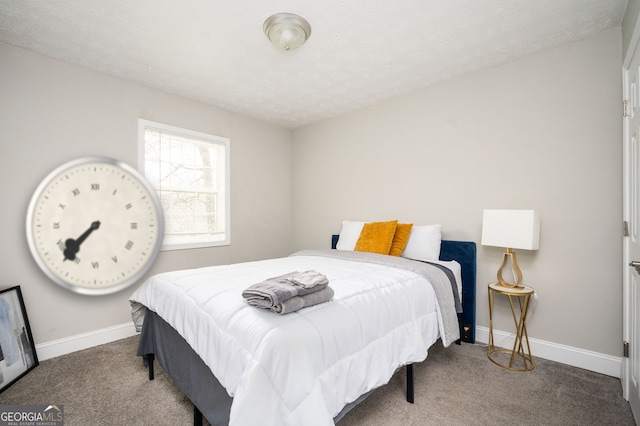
7h37
